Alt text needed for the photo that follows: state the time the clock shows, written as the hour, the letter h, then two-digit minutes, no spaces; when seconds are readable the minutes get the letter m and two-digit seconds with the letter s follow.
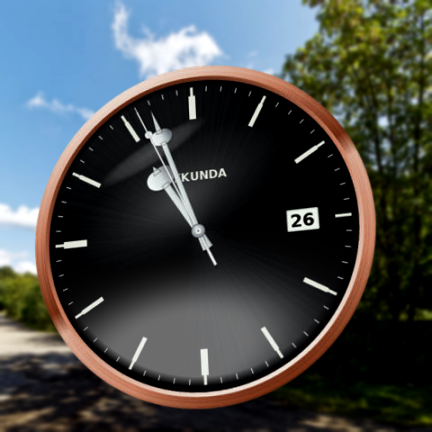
10h56m56s
